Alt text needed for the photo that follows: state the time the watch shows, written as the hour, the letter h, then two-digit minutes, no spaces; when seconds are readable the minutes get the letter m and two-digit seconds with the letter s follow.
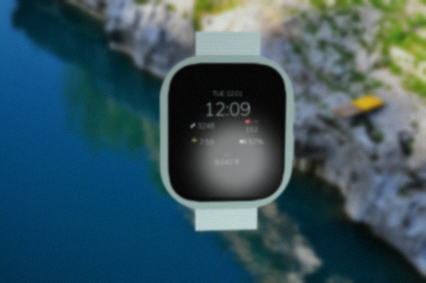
12h09
